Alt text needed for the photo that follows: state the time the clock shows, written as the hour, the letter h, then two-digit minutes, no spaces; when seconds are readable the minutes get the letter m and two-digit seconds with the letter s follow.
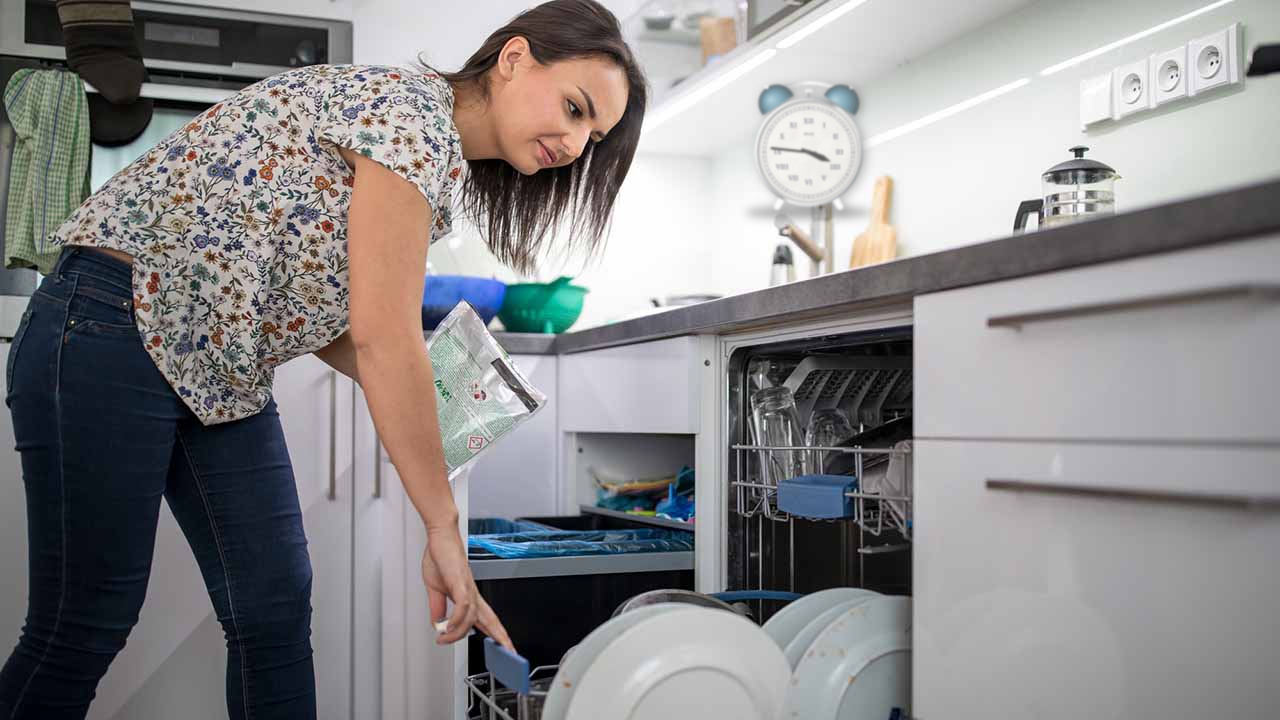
3h46
